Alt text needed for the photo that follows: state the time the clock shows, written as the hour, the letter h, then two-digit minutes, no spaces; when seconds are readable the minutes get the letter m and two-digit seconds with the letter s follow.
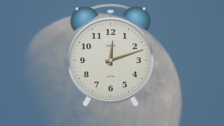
12h12
